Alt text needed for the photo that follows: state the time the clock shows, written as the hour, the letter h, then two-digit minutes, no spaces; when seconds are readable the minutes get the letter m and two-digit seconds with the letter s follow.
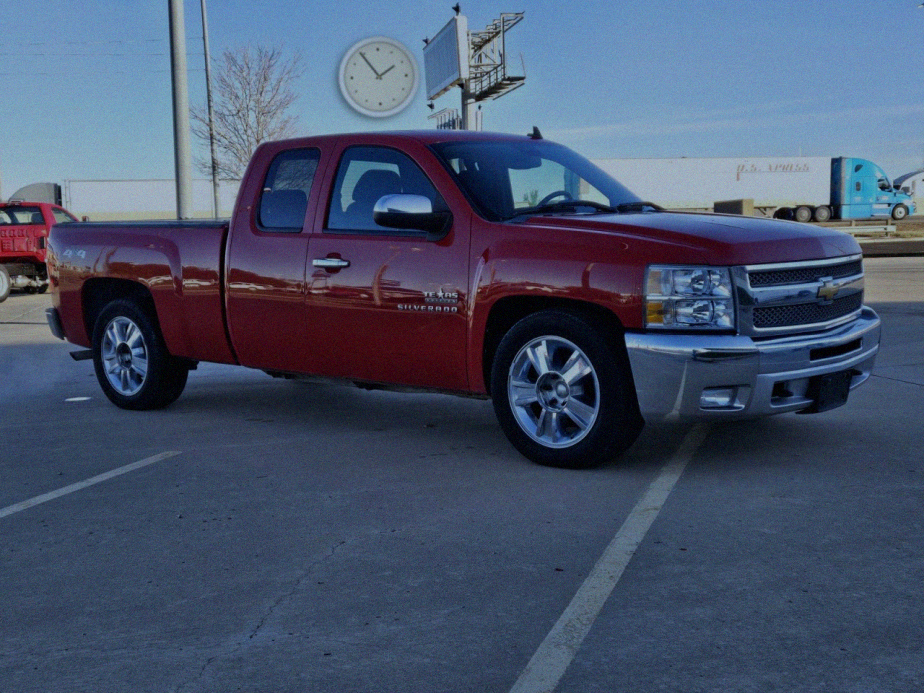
1h54
